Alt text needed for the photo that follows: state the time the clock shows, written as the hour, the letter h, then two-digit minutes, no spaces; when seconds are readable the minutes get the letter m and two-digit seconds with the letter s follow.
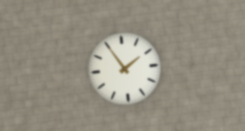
1h55
